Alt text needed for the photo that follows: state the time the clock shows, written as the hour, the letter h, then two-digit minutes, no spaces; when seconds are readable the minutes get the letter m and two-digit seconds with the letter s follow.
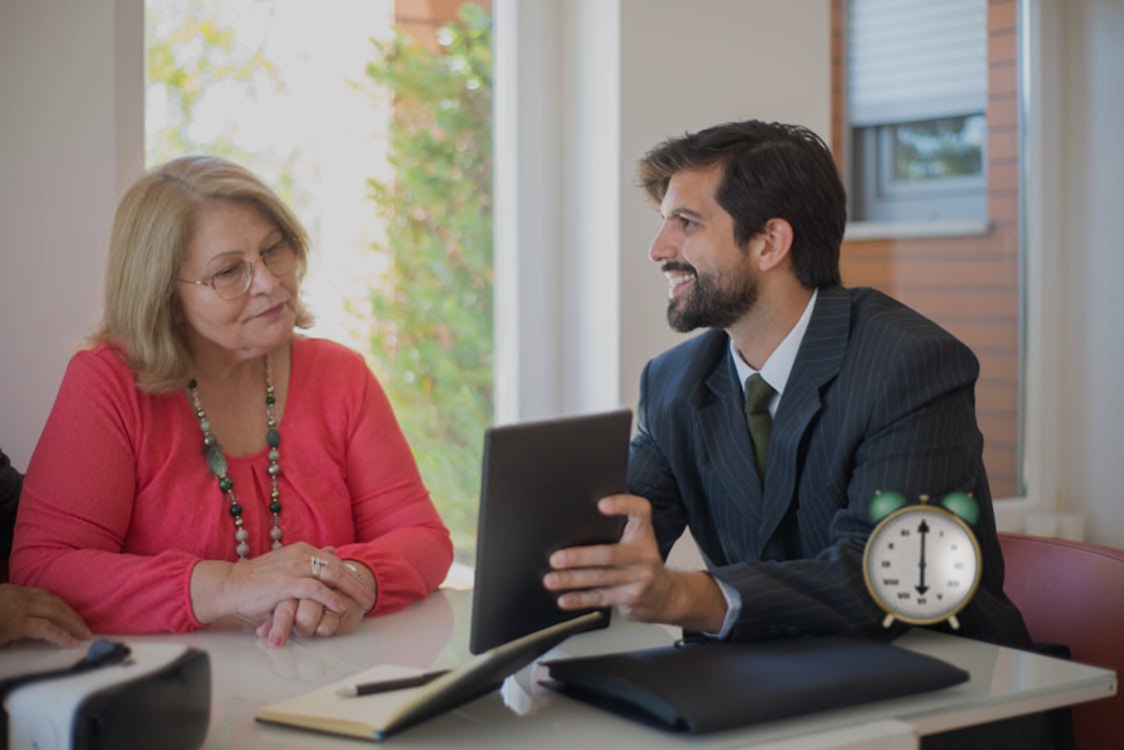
6h00
